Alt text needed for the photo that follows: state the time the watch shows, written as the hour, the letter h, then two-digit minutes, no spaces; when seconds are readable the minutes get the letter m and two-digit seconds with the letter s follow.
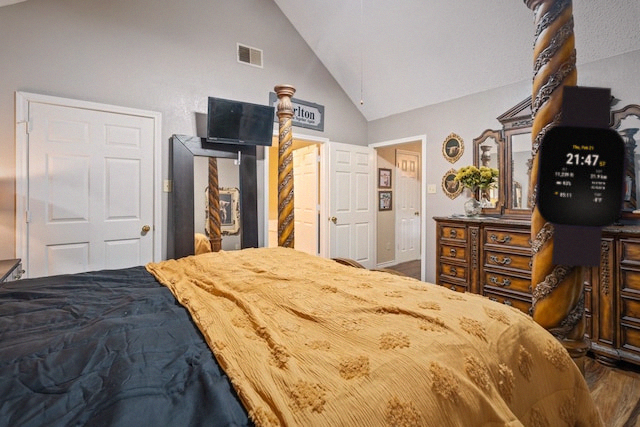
21h47
